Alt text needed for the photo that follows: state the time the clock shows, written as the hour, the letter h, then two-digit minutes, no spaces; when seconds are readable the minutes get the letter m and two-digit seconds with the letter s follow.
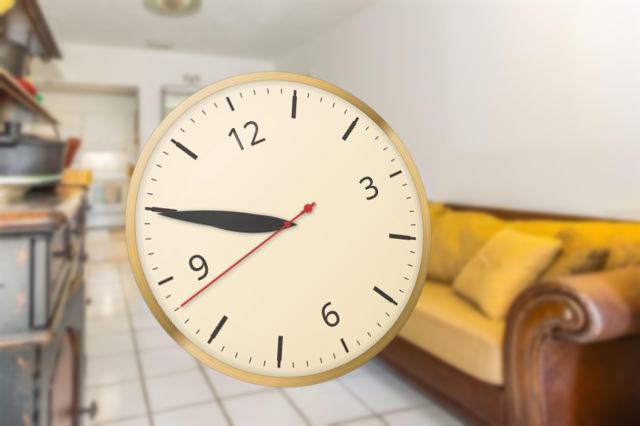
9h49m43s
